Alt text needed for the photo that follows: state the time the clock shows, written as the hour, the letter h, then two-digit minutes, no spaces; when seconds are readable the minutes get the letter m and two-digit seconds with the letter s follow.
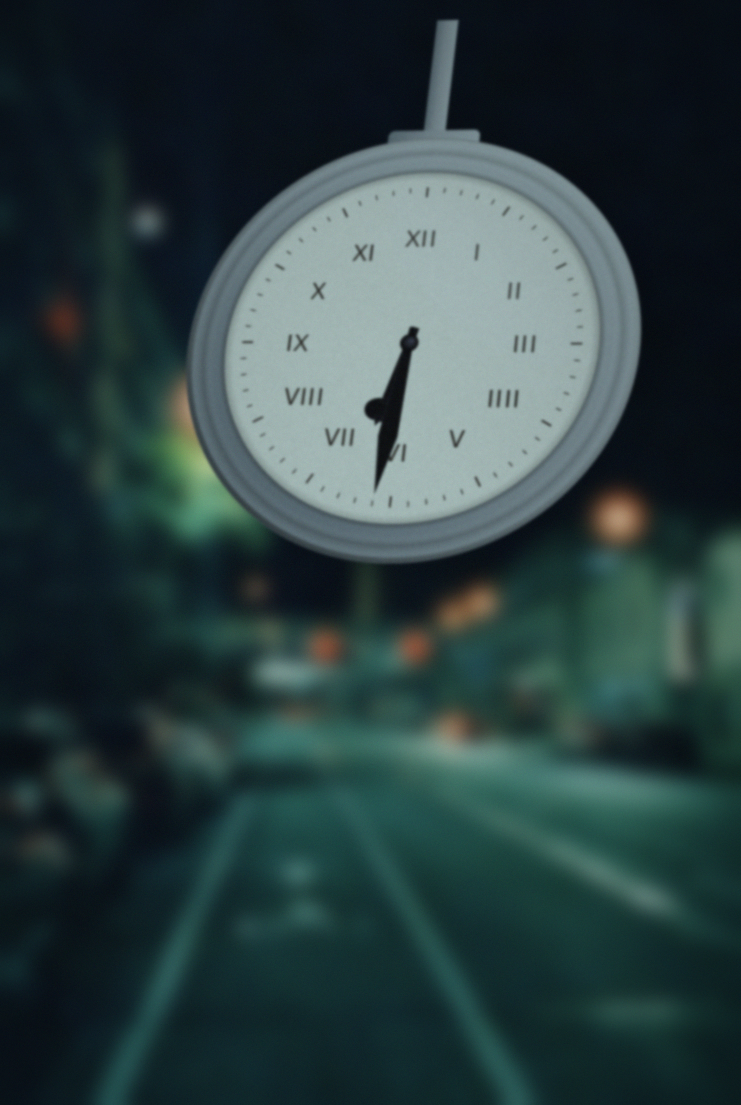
6h31
